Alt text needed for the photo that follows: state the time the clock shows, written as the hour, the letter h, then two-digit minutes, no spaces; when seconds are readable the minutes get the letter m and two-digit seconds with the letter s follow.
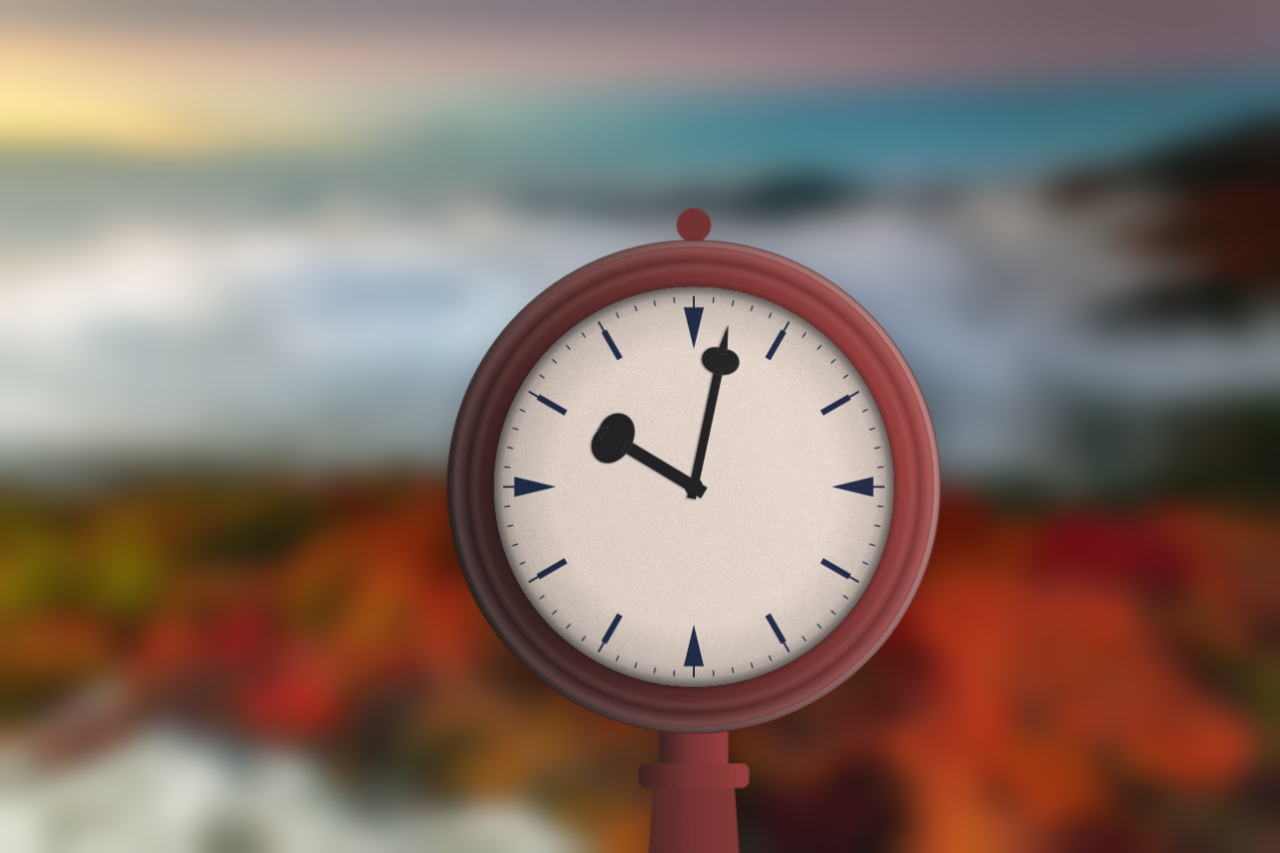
10h02
